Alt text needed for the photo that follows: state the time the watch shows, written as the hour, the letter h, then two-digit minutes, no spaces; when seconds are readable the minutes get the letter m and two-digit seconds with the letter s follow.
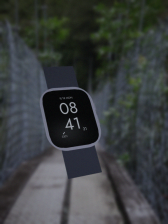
8h41
